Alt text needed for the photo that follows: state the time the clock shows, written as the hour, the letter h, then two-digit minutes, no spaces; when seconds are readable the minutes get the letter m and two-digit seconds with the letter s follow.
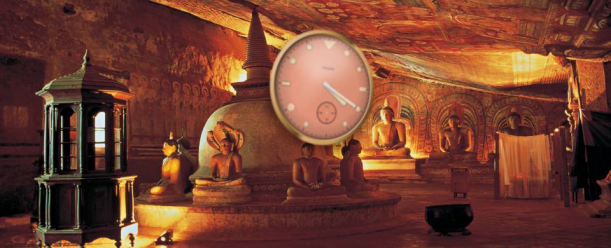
4h20
